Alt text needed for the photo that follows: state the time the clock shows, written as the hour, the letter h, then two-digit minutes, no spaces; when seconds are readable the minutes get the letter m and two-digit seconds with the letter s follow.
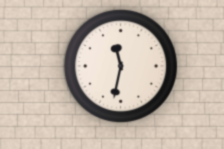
11h32
